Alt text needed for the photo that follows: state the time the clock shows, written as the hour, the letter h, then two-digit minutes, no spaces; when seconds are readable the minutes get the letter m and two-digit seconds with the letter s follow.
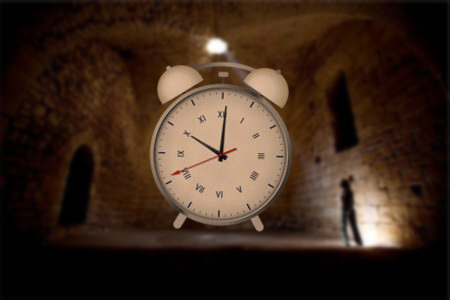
10h00m41s
